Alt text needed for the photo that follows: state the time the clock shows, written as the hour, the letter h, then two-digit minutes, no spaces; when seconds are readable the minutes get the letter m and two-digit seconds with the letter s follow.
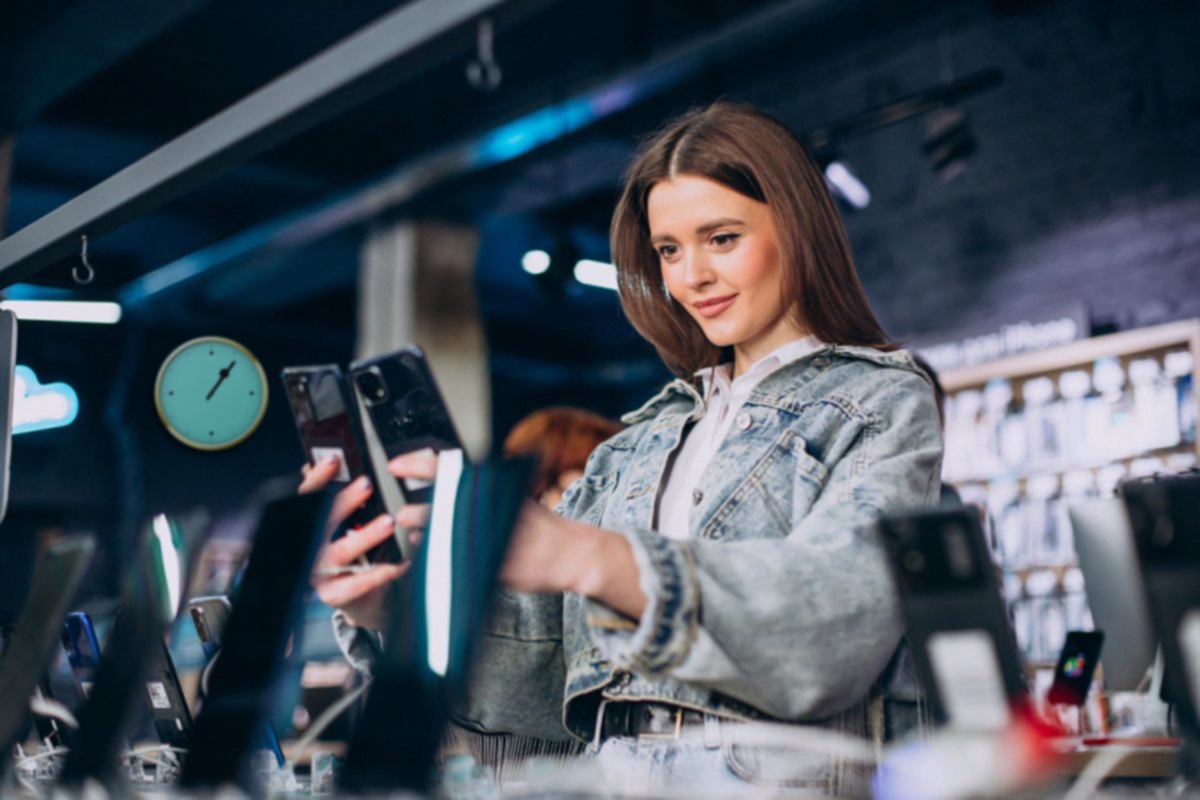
1h06
